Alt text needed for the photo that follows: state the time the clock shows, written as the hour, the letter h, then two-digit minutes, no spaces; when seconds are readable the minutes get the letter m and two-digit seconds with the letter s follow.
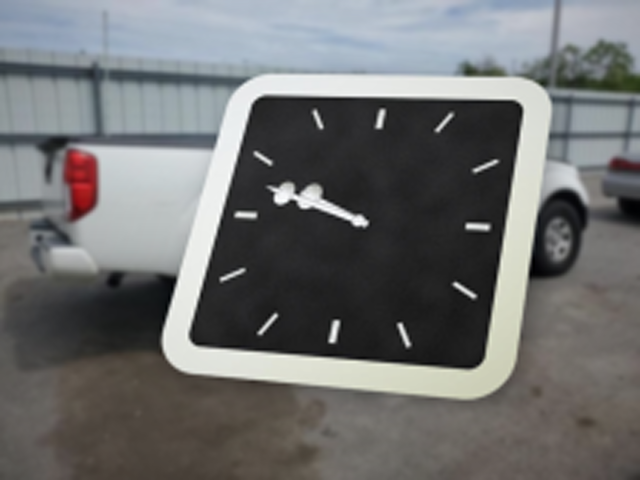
9h48
